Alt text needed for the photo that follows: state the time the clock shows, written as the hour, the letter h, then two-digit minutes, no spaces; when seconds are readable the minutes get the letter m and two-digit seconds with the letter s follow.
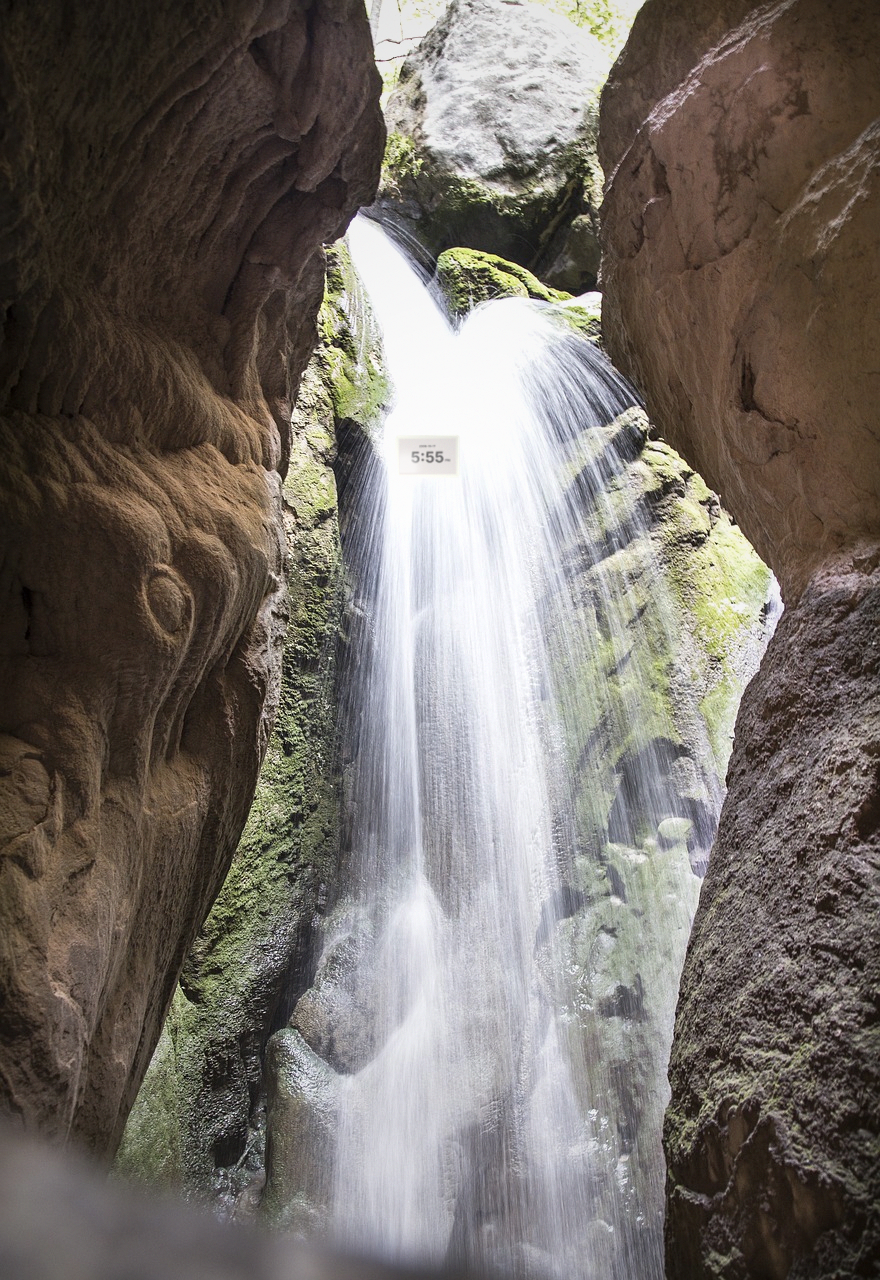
5h55
